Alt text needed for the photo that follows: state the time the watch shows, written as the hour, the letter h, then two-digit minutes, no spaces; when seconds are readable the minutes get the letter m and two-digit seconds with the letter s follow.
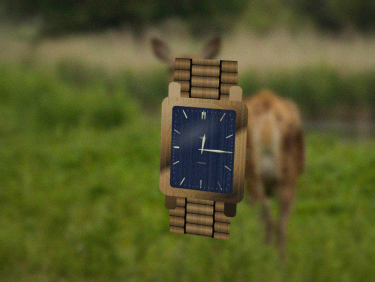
12h15
